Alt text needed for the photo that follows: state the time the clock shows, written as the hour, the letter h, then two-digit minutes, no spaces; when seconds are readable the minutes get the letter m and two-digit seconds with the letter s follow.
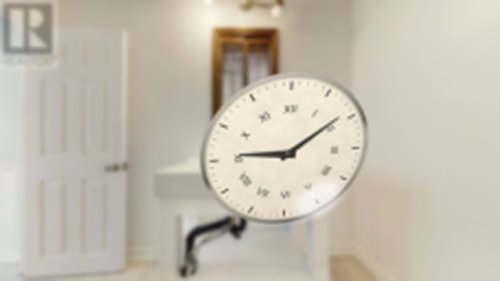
9h09
